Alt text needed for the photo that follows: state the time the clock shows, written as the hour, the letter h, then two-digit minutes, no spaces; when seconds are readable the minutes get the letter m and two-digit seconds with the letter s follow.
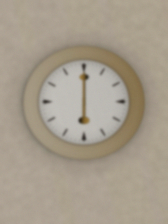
6h00
